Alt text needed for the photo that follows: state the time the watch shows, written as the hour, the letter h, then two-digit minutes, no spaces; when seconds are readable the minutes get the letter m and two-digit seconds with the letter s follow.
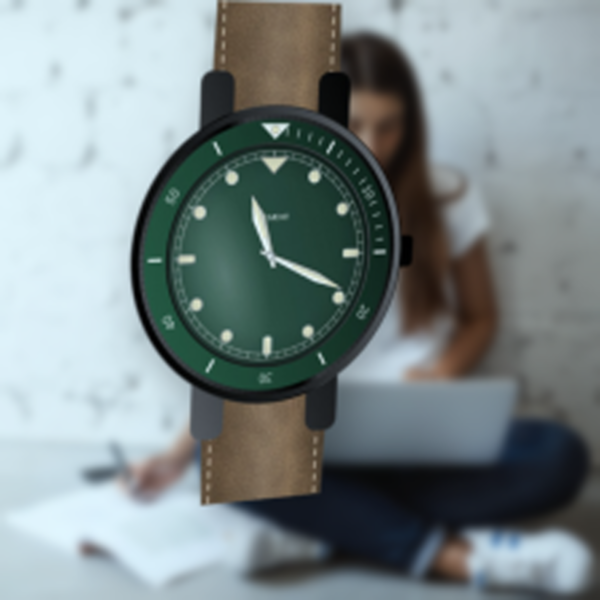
11h19
